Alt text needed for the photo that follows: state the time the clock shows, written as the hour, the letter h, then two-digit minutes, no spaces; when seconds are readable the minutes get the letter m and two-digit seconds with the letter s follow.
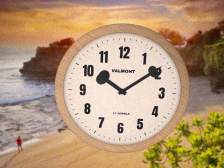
10h09
